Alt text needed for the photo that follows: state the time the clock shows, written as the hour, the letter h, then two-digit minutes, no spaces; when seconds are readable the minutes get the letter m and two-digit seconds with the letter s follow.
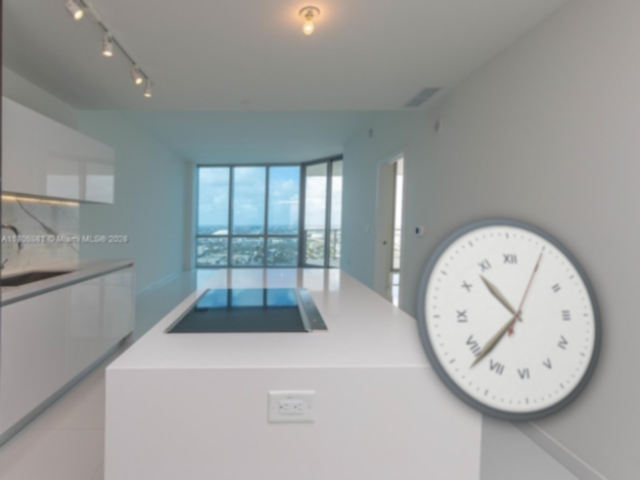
10h38m05s
